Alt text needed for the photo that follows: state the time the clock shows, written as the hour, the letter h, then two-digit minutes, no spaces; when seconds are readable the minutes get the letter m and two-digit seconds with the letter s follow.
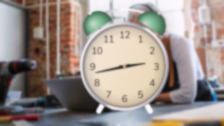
2h43
